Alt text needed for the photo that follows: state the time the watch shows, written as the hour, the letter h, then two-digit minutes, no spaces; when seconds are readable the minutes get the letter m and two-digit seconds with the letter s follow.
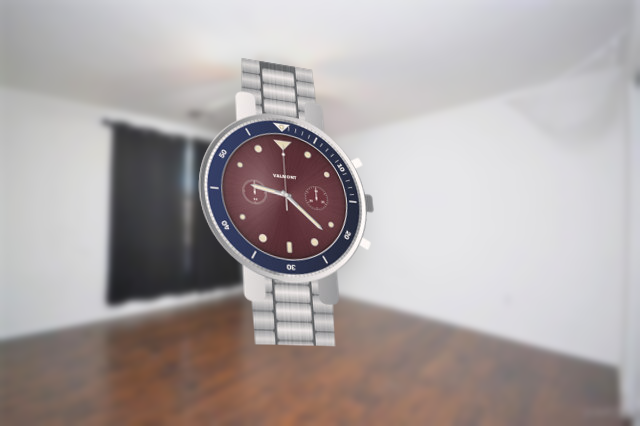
9h22
